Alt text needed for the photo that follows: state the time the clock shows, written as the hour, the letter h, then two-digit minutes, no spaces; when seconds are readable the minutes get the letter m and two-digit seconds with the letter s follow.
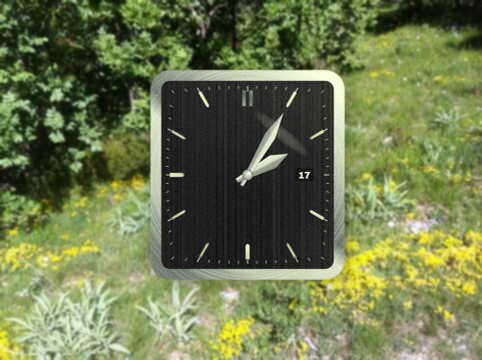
2h05
